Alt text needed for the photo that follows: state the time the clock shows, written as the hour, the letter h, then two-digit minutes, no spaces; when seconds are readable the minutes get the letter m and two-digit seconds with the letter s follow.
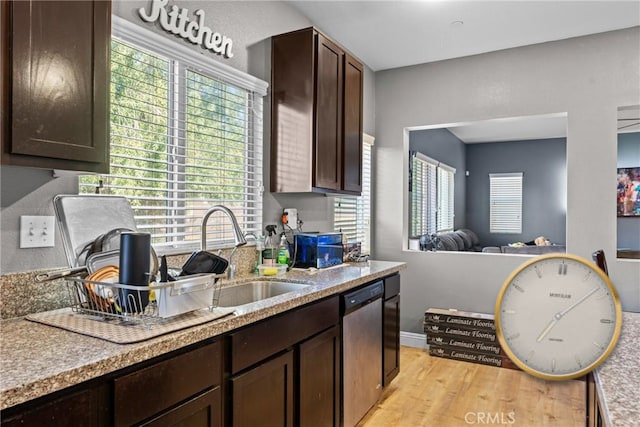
7h08
